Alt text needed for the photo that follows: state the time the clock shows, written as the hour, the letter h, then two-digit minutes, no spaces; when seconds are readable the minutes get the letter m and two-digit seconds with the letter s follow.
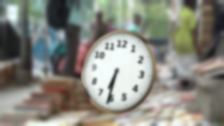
6h31
